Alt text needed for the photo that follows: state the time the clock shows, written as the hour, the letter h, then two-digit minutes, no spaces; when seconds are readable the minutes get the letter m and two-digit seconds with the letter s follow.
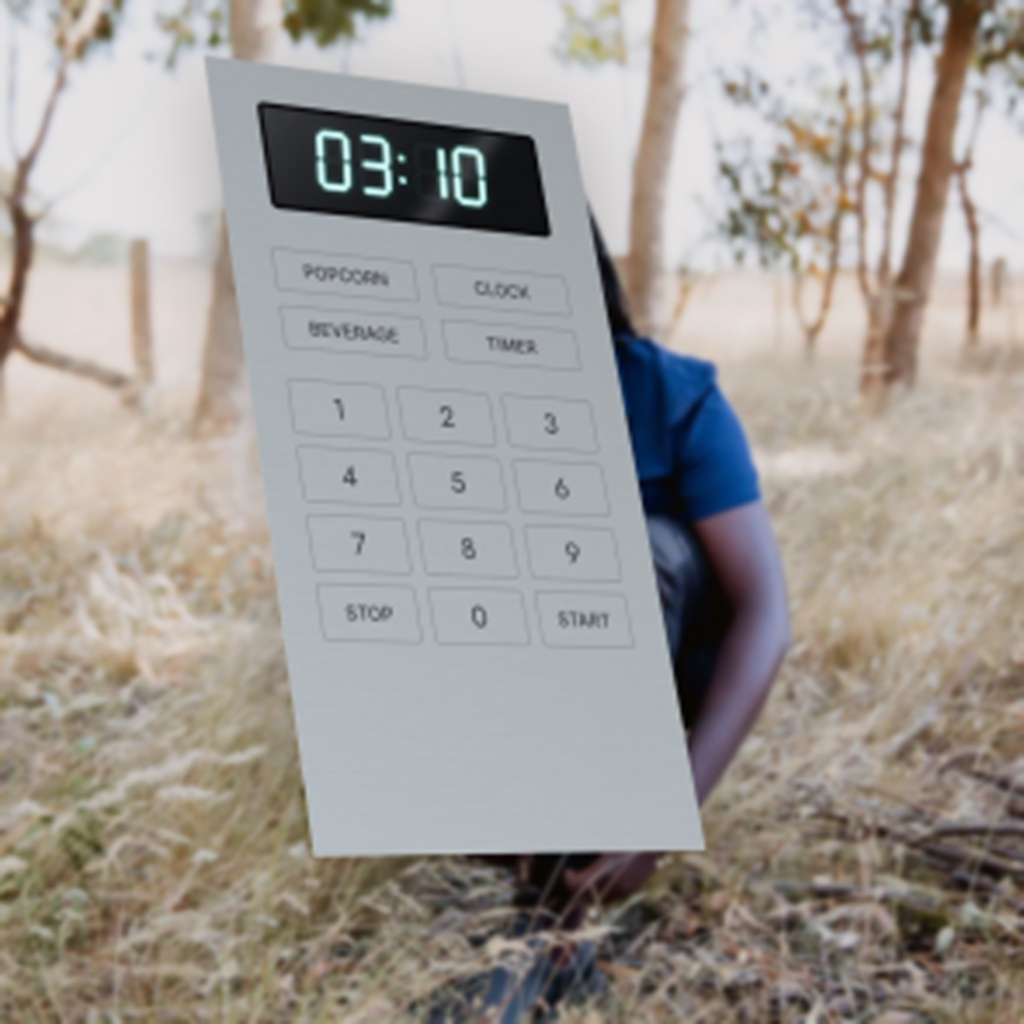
3h10
